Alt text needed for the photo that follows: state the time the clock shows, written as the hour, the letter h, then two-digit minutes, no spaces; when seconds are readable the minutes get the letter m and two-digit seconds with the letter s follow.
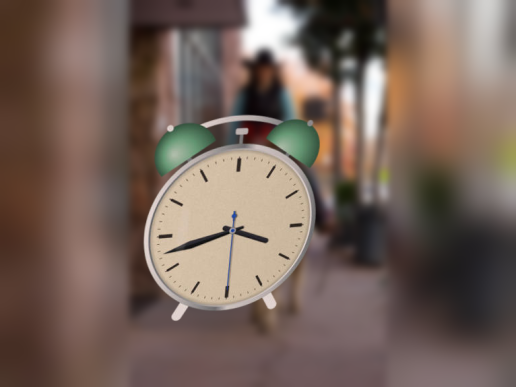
3h42m30s
